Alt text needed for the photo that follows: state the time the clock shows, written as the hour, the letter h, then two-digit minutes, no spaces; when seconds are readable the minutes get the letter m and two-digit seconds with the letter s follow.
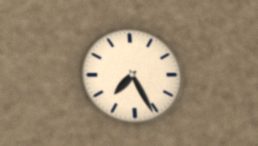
7h26
